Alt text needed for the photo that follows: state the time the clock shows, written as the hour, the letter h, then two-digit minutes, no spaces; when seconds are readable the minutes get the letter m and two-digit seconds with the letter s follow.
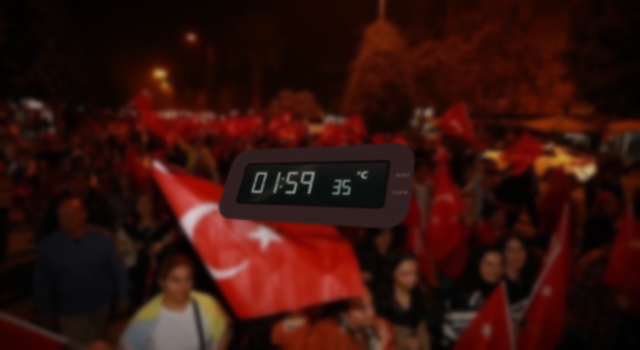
1h59
